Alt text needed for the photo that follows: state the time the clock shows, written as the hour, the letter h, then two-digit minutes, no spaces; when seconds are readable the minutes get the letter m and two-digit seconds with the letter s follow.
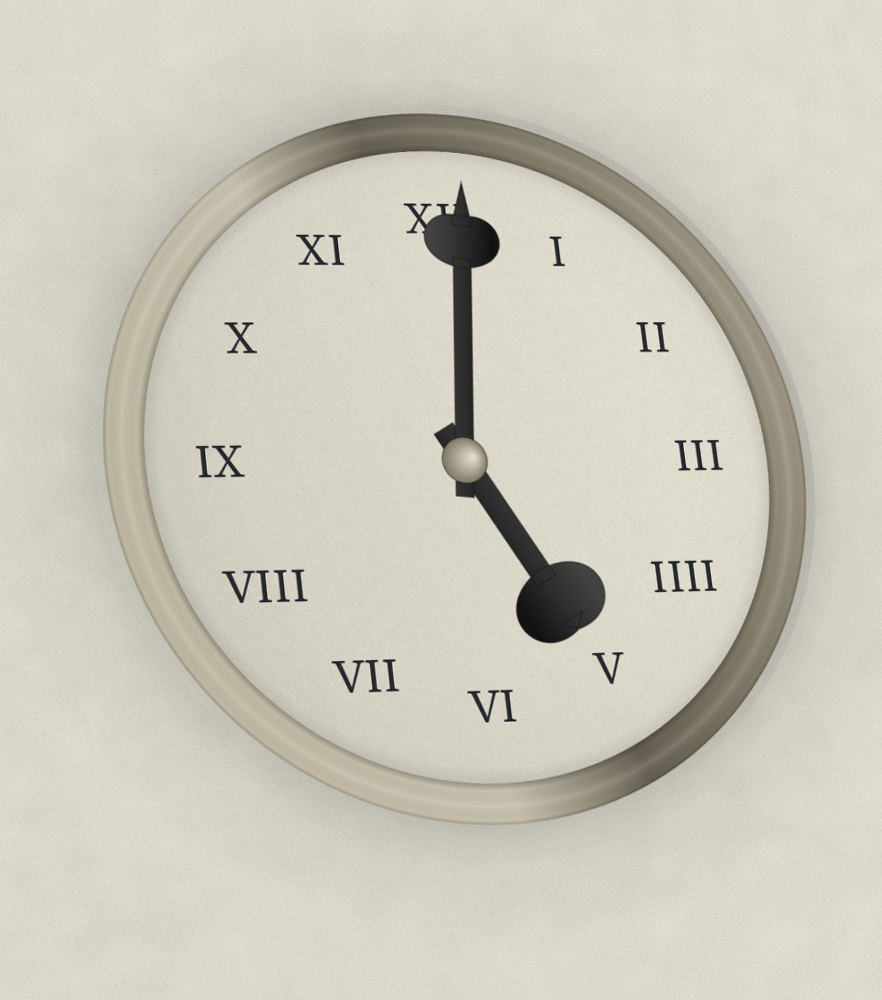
5h01
